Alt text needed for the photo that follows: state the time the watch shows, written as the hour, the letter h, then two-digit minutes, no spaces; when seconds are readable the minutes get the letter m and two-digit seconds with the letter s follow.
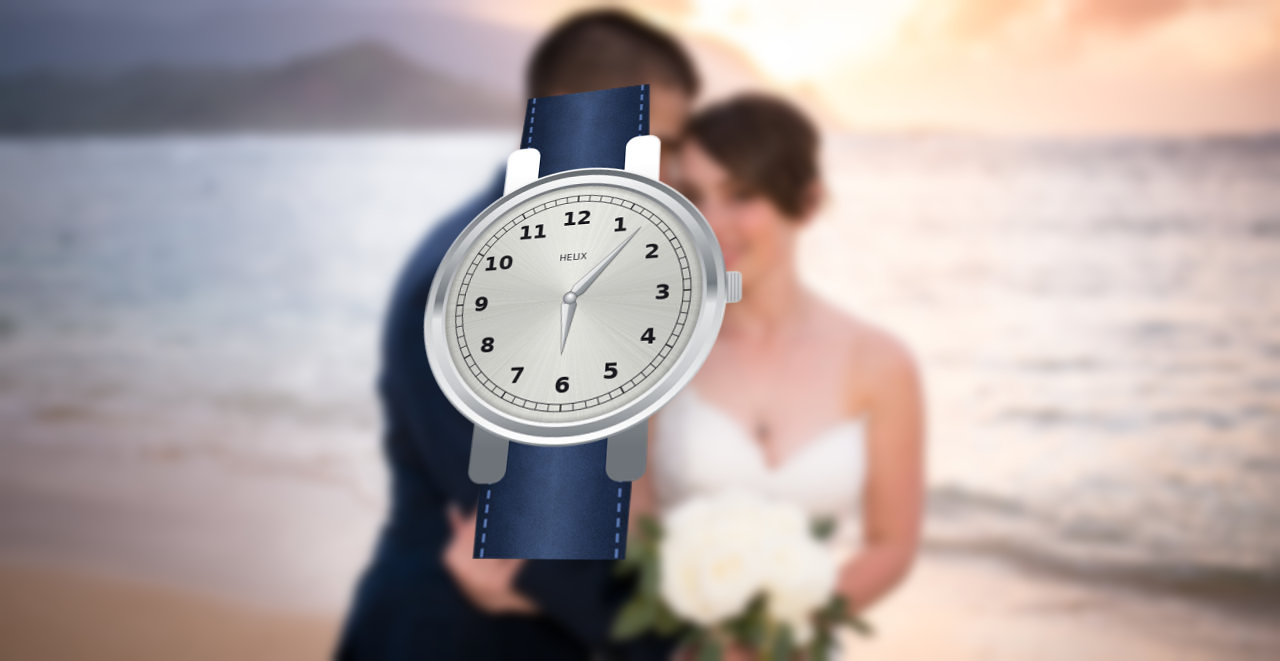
6h07
